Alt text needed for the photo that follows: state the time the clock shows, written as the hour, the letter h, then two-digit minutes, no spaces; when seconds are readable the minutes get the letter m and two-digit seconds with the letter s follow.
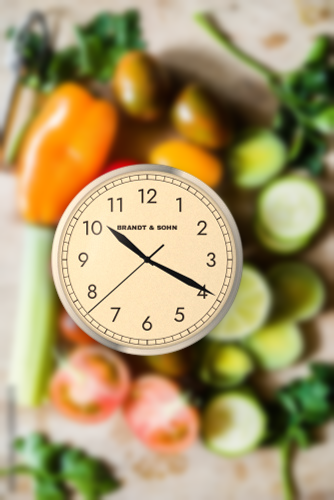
10h19m38s
